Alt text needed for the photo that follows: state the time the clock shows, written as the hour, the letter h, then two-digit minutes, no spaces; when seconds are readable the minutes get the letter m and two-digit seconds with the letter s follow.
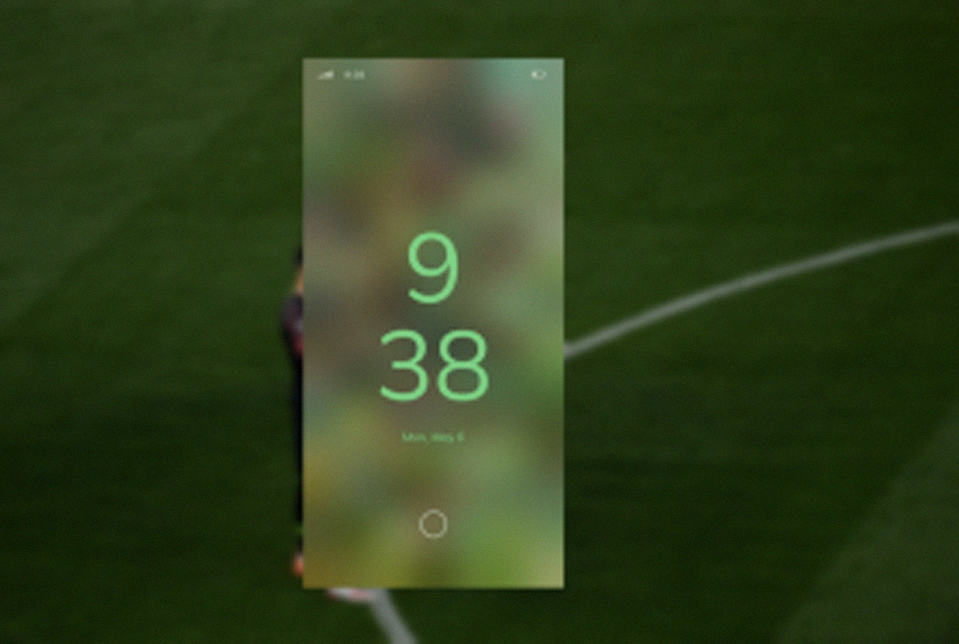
9h38
